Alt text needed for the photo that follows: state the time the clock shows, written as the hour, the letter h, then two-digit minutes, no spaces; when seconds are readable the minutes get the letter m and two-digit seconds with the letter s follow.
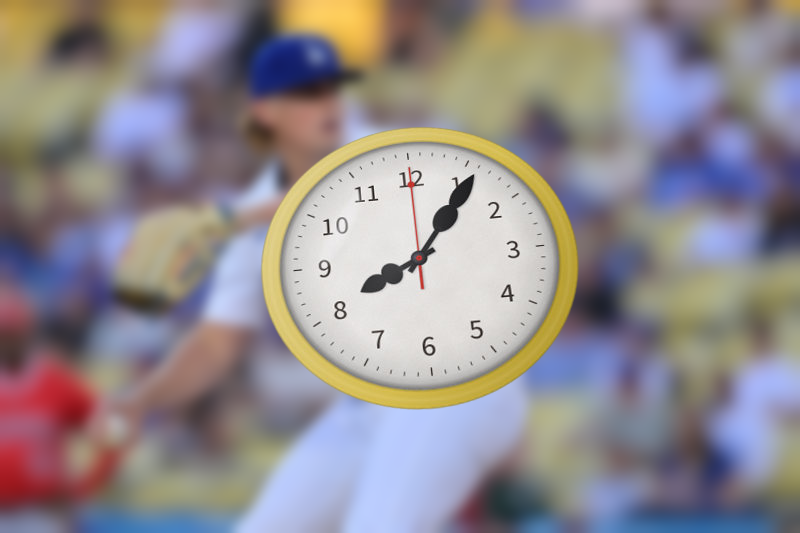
8h06m00s
